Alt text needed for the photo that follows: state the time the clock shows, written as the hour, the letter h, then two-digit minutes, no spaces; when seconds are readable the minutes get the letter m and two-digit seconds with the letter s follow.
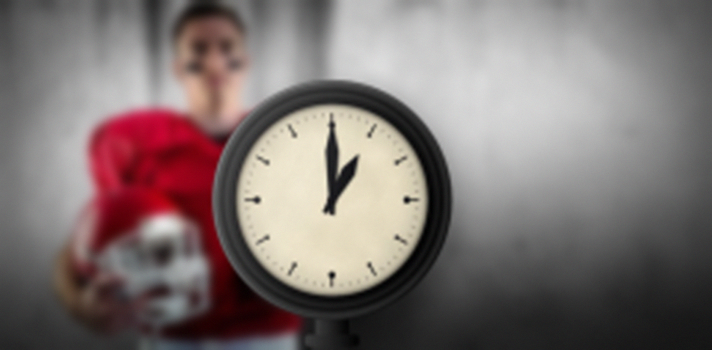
1h00
